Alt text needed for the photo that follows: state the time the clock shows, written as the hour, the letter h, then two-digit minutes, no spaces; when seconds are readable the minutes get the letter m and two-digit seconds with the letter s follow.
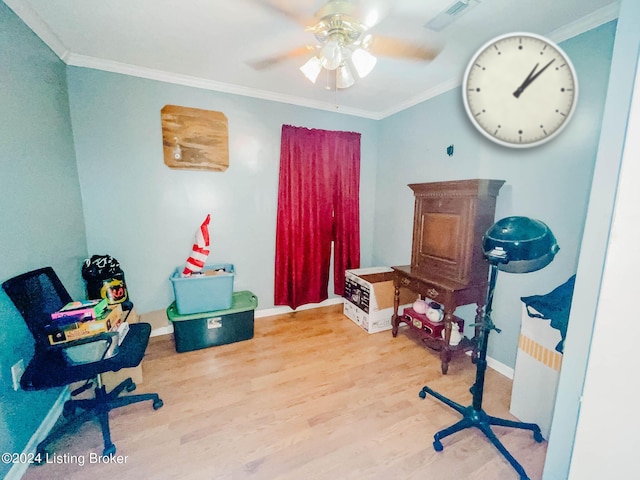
1h08
